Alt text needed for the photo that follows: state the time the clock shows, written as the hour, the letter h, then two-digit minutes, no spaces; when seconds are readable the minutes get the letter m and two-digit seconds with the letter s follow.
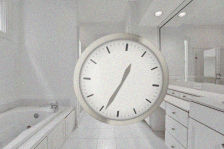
12h34
